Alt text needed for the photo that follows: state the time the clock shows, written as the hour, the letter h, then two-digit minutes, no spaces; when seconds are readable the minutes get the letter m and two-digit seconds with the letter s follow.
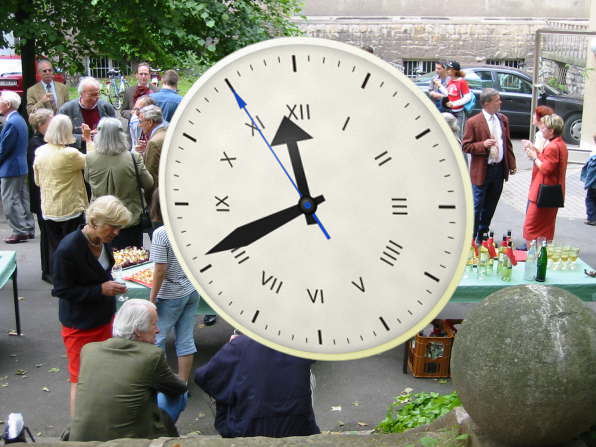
11h40m55s
